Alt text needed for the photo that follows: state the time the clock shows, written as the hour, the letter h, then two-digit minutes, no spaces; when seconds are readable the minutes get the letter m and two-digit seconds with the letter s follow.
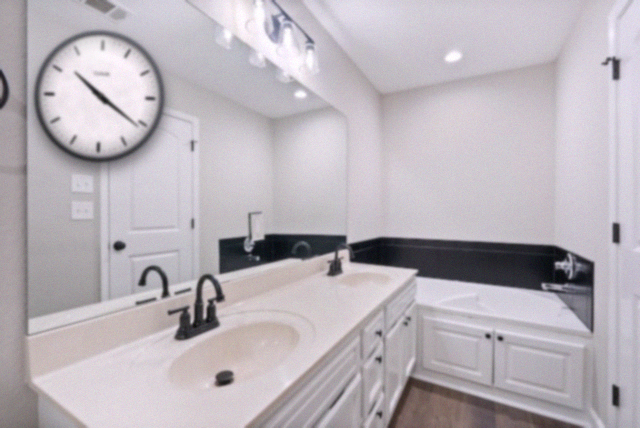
10h21
